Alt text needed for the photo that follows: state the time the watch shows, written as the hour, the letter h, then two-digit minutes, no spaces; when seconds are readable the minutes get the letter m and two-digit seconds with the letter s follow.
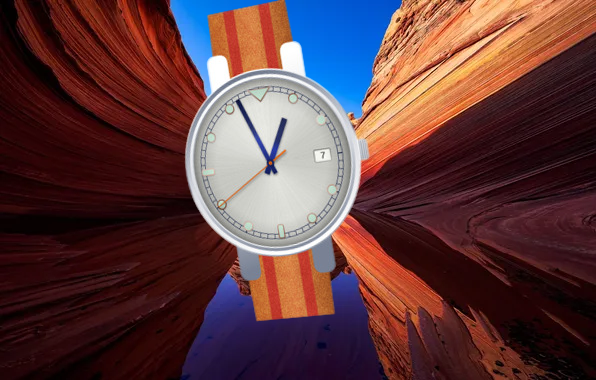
12h56m40s
